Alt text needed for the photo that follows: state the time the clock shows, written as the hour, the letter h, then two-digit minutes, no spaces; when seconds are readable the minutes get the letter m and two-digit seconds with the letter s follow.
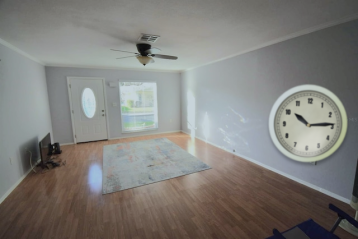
10h14
